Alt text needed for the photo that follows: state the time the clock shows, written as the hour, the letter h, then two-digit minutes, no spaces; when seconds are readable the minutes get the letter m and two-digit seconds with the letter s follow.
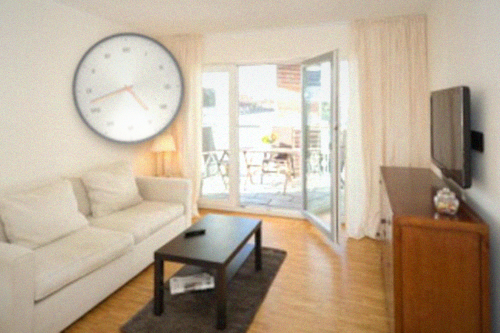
4h42
